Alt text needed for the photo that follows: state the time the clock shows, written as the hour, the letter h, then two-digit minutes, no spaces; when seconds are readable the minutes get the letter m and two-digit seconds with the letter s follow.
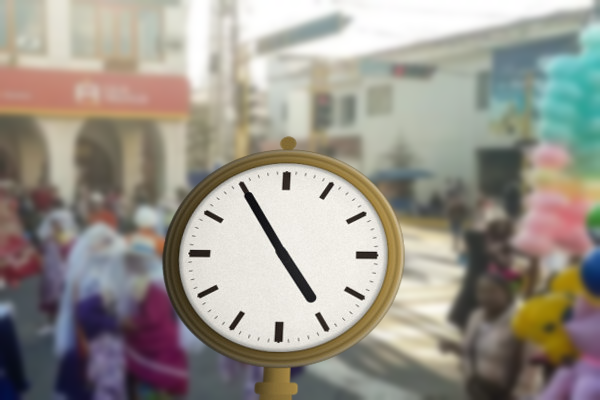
4h55
